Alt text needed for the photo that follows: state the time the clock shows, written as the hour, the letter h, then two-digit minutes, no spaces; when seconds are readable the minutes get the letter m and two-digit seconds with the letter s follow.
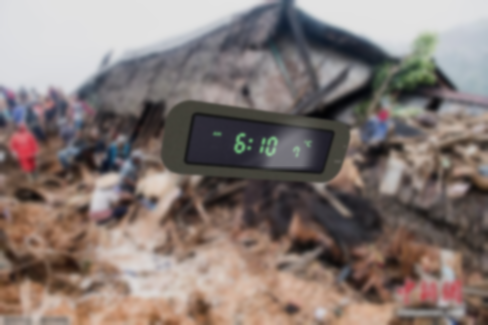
6h10
